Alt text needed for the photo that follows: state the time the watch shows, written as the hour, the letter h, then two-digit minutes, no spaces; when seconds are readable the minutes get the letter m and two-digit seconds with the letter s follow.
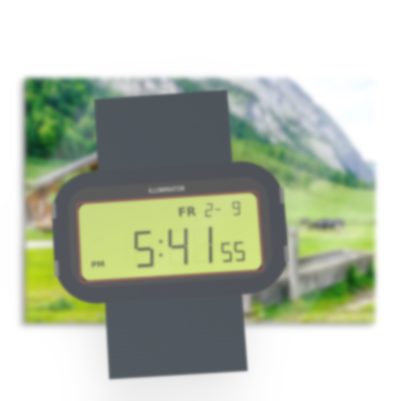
5h41m55s
